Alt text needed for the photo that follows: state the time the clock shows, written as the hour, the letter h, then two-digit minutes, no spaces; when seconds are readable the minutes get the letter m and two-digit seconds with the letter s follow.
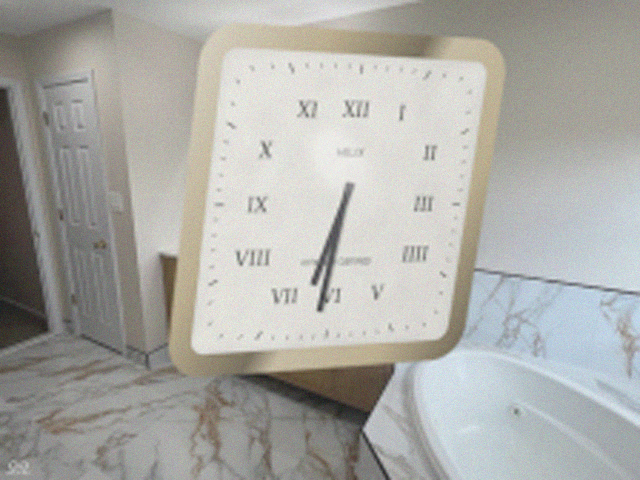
6h31
